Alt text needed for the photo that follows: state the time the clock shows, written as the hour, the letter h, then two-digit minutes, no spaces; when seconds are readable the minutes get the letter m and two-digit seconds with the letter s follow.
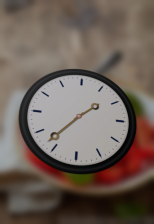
1h37
